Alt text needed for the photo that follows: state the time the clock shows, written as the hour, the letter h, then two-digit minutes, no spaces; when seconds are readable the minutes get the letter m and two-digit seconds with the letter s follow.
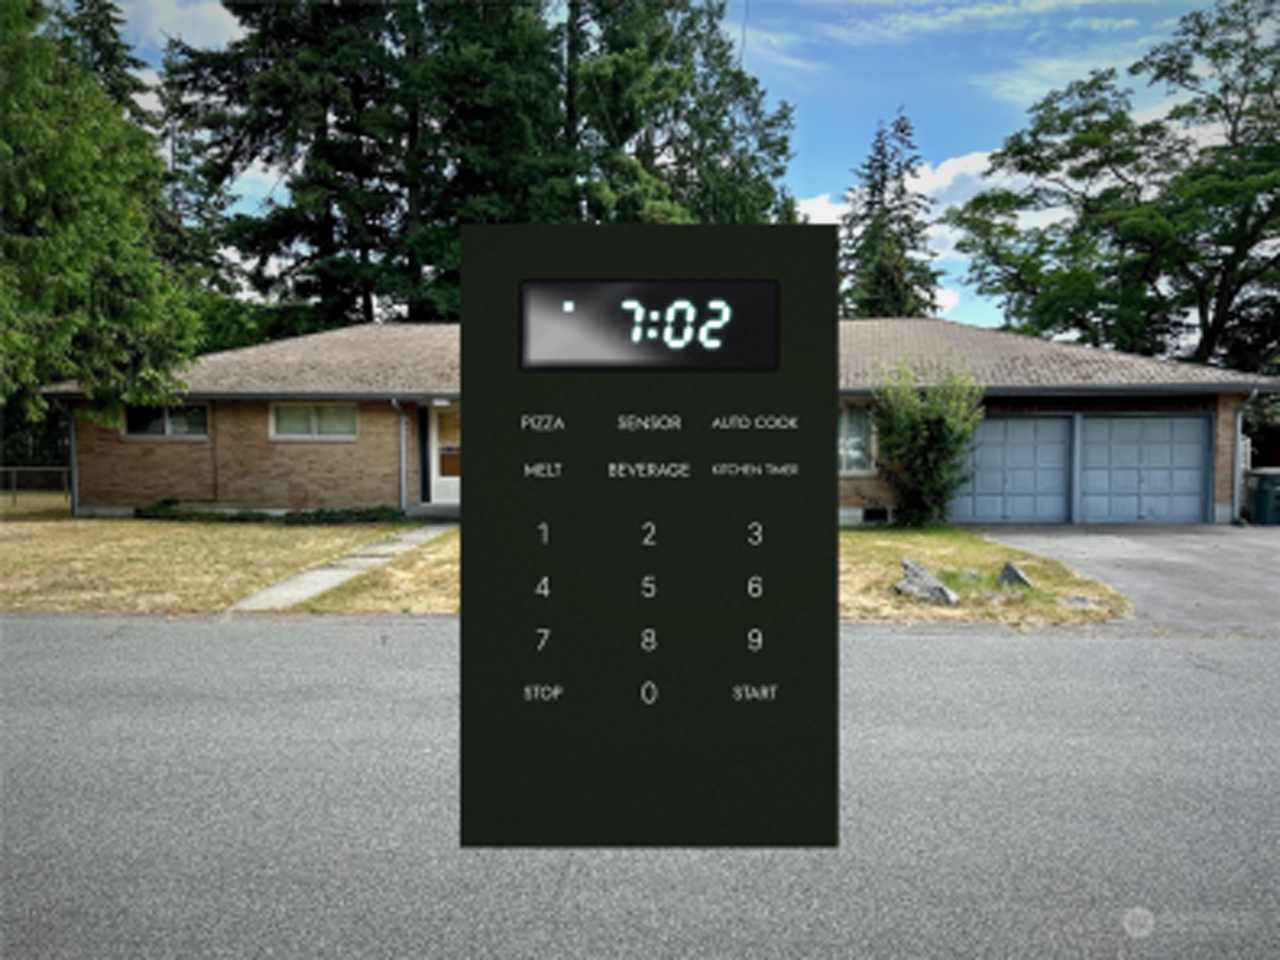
7h02
